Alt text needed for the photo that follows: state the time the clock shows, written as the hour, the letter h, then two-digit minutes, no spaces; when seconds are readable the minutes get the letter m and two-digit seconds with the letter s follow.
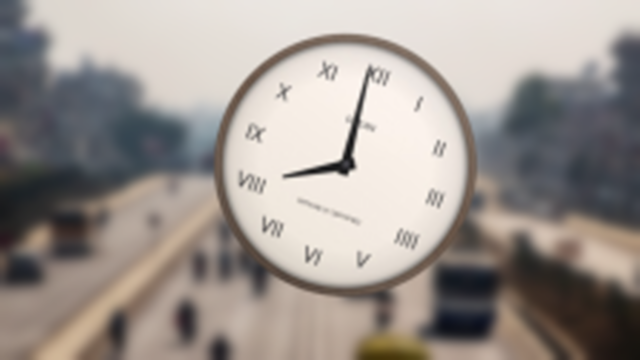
7h59
